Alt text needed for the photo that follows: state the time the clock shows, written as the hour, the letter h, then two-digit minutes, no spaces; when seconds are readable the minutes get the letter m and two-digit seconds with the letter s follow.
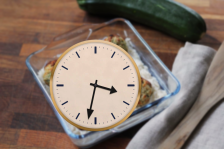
3h32
